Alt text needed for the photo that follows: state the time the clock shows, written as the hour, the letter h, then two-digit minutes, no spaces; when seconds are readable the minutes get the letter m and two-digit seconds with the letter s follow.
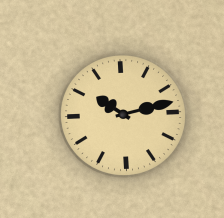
10h13
